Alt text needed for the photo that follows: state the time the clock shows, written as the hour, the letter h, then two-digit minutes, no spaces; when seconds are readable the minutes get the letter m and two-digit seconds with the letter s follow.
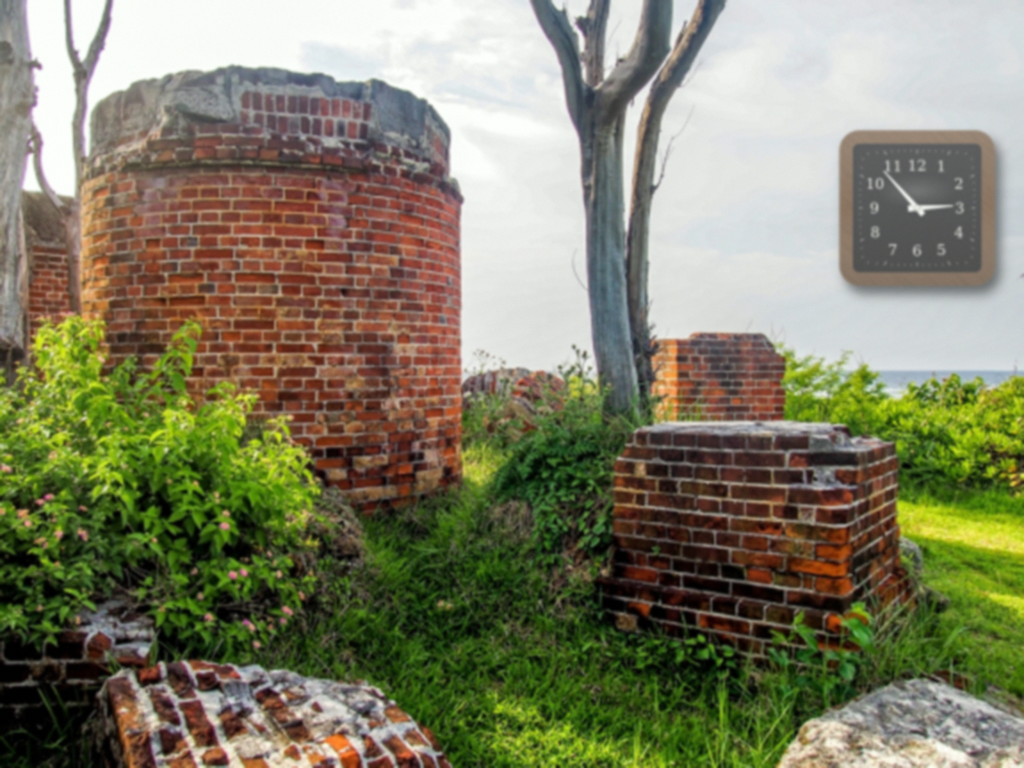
2h53
